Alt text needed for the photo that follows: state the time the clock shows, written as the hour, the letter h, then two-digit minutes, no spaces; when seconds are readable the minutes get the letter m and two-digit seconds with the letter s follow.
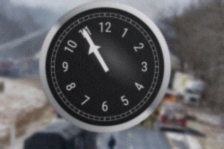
10h55
